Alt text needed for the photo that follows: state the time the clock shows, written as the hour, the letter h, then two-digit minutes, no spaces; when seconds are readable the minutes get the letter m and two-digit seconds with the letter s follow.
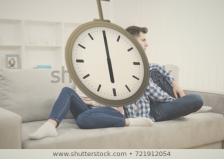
6h00
